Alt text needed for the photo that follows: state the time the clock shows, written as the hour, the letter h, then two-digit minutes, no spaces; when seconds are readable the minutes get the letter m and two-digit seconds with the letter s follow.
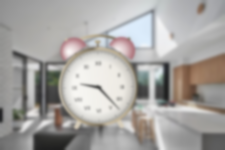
9h23
